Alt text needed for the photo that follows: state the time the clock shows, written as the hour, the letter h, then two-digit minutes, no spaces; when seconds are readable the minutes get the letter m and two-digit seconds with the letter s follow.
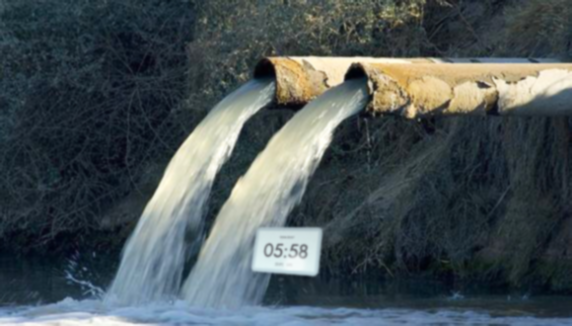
5h58
